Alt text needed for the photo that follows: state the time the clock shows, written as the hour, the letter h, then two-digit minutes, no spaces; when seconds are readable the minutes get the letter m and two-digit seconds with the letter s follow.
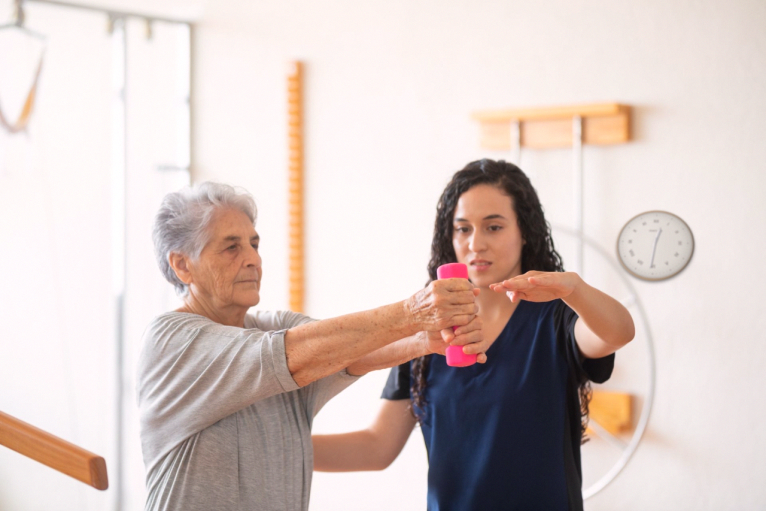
12h31
